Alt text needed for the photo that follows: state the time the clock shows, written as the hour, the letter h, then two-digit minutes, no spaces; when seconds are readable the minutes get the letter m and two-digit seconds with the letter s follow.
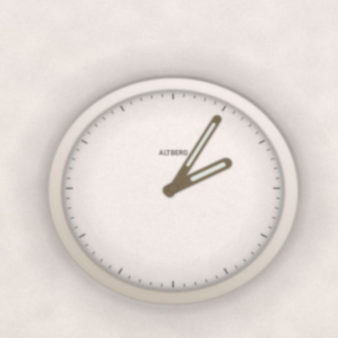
2h05
